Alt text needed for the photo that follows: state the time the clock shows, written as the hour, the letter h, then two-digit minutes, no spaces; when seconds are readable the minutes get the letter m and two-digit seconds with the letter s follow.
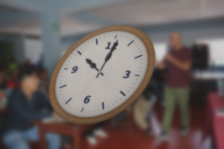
10h01
